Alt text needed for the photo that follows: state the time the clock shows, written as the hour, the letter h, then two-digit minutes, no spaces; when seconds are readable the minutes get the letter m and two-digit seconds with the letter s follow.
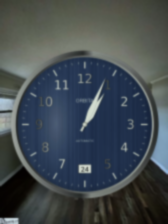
1h04
